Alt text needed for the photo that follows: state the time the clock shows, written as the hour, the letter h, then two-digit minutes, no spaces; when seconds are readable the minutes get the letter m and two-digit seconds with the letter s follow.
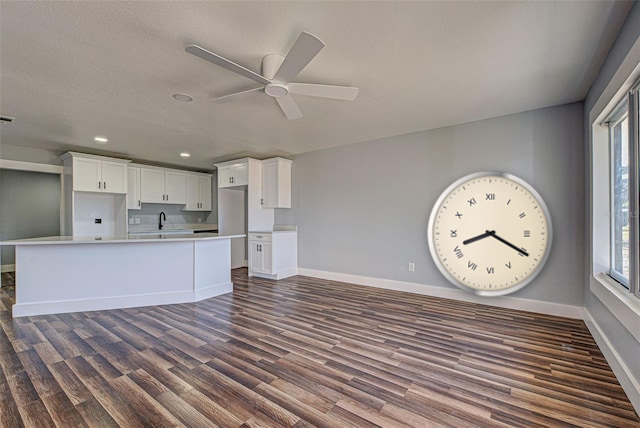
8h20
